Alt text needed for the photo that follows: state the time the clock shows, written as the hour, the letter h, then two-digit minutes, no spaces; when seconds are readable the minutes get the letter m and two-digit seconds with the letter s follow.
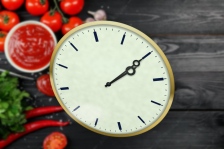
2h10
